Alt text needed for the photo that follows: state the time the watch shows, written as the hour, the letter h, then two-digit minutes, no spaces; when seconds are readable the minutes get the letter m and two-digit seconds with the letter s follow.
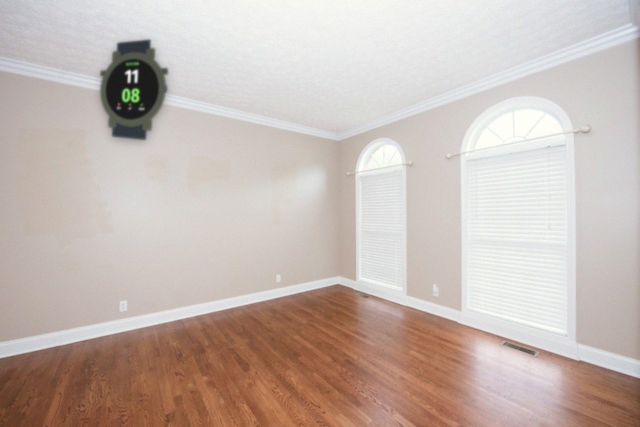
11h08
